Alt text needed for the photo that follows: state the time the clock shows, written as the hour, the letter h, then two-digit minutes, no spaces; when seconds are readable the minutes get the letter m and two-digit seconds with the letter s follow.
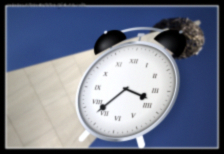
3h37
